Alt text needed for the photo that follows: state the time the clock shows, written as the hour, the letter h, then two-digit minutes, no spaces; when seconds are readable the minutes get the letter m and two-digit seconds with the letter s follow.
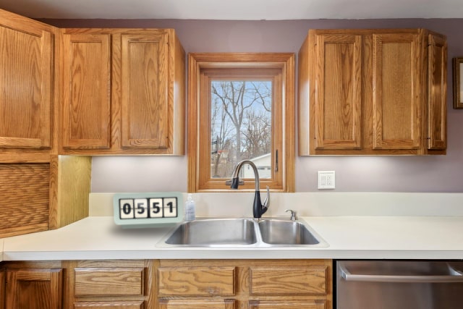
5h51
